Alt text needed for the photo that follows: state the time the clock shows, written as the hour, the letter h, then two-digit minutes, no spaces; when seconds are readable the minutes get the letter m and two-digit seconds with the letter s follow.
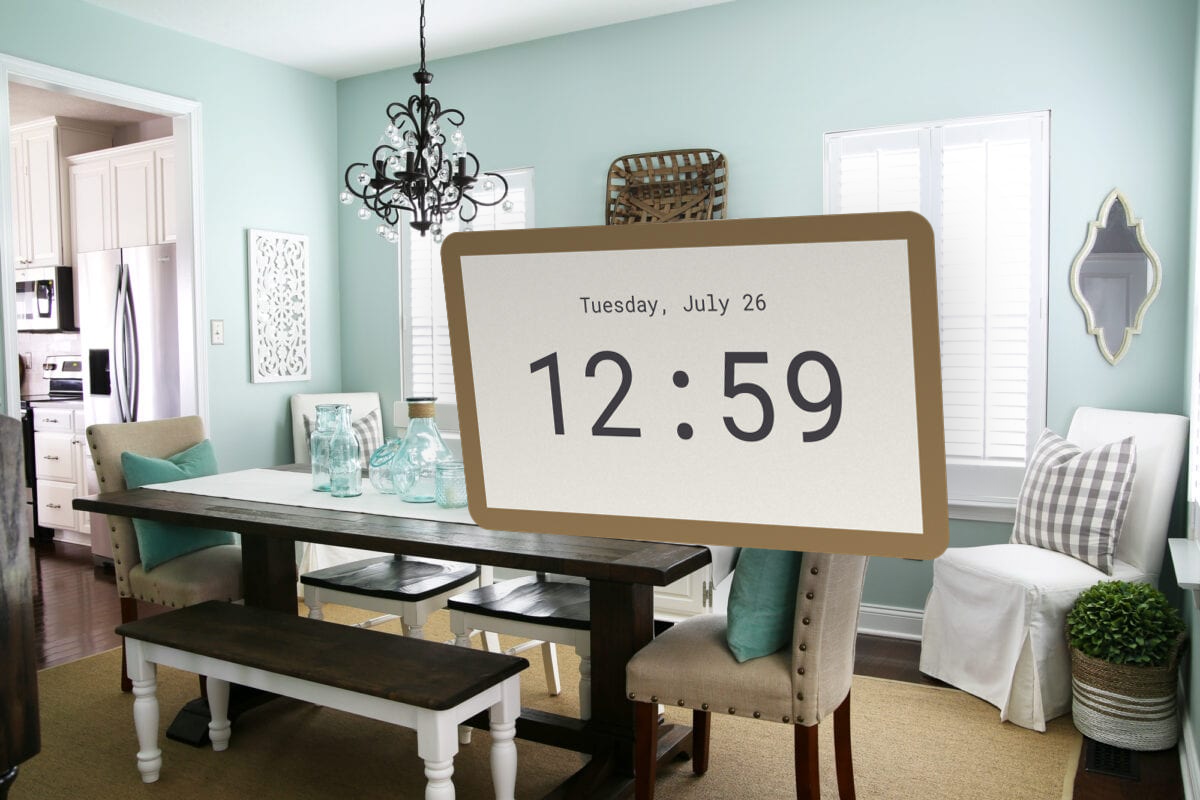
12h59
